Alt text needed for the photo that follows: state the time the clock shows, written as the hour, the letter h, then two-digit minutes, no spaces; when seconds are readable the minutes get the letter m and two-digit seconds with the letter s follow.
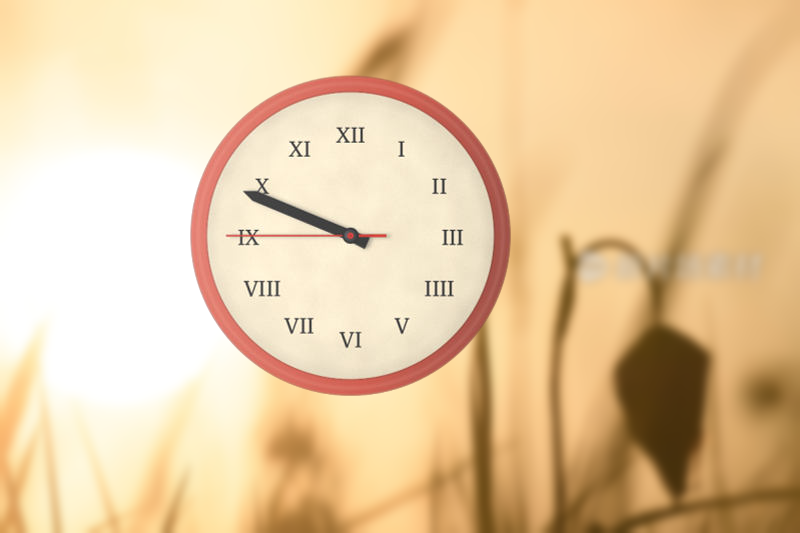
9h48m45s
